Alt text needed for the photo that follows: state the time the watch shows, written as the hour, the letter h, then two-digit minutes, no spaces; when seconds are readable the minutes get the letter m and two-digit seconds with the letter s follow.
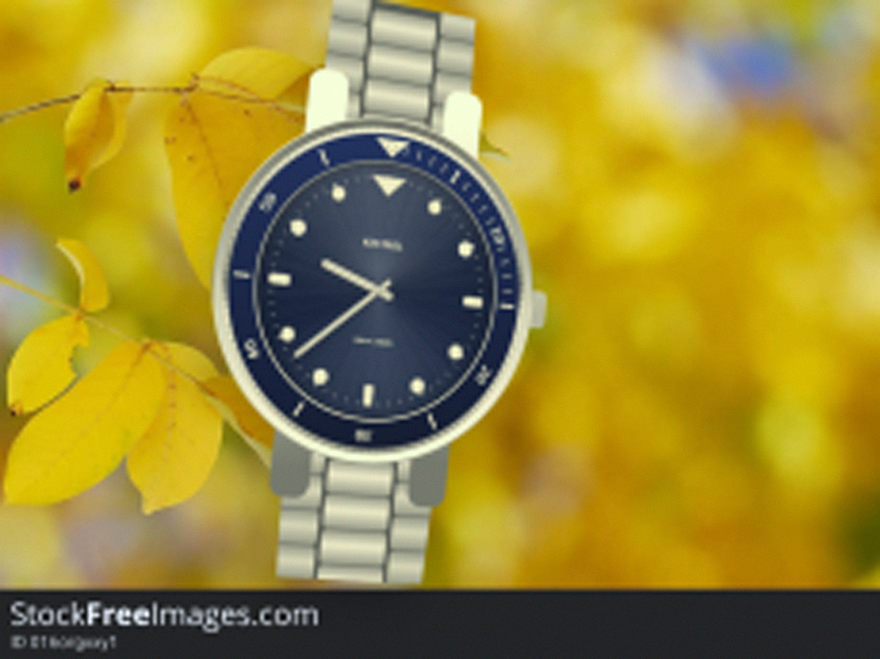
9h38
